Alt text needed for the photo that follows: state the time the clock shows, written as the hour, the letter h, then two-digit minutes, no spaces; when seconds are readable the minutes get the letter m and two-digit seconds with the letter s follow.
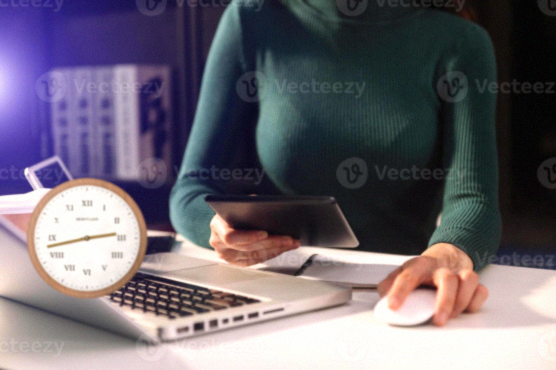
2h43
